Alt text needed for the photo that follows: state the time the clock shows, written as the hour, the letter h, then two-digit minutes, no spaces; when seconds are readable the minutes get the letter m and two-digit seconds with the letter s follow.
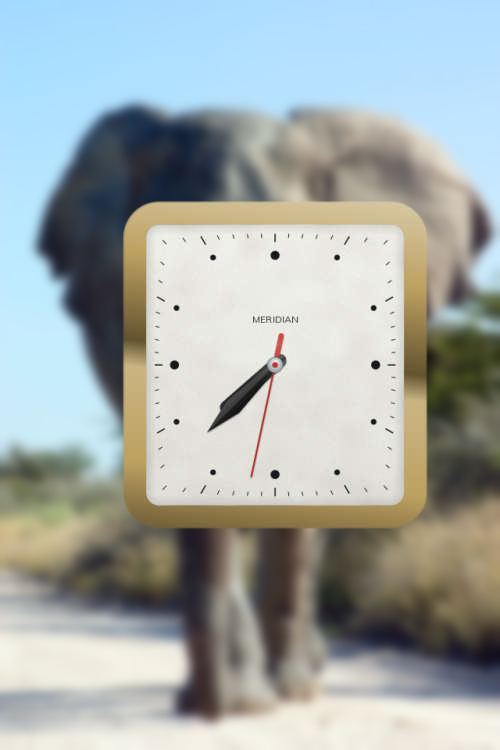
7h37m32s
